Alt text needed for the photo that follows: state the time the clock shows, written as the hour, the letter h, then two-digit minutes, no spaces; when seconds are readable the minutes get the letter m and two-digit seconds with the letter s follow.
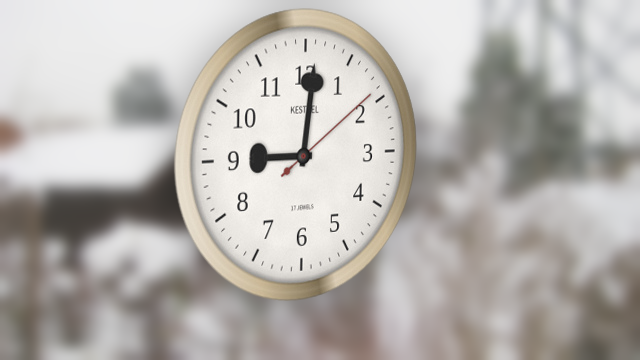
9h01m09s
